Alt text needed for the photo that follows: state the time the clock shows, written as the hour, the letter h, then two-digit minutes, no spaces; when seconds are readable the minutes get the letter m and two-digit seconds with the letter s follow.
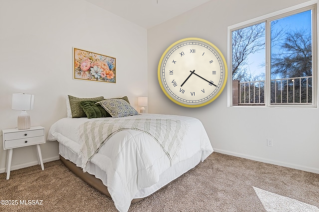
7h20
